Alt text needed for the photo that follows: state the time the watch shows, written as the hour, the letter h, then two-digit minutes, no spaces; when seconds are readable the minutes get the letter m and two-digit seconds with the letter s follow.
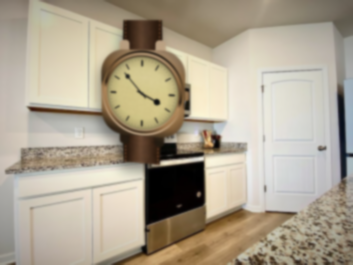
3h53
